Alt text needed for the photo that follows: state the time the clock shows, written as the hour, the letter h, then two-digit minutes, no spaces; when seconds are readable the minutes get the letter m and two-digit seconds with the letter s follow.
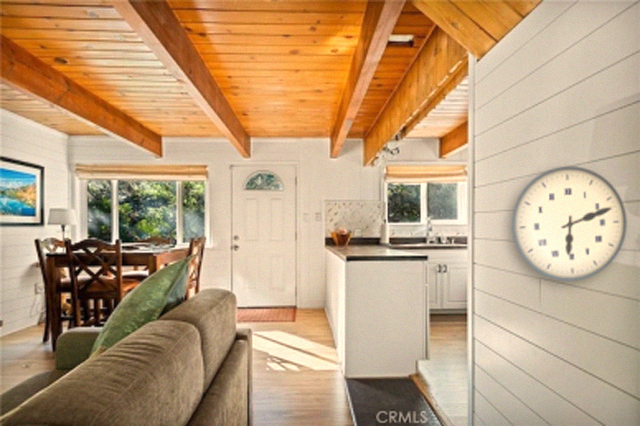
6h12
